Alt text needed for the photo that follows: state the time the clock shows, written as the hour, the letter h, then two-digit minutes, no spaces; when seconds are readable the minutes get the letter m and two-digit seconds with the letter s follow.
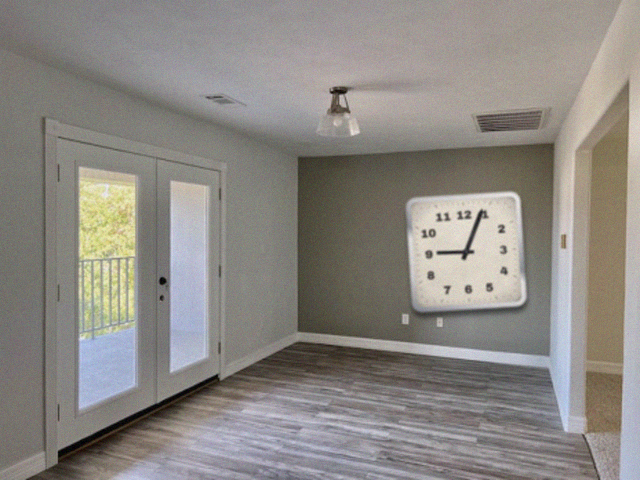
9h04
